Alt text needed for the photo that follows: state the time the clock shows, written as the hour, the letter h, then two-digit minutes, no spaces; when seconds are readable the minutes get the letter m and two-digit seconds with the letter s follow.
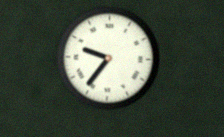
9h36
